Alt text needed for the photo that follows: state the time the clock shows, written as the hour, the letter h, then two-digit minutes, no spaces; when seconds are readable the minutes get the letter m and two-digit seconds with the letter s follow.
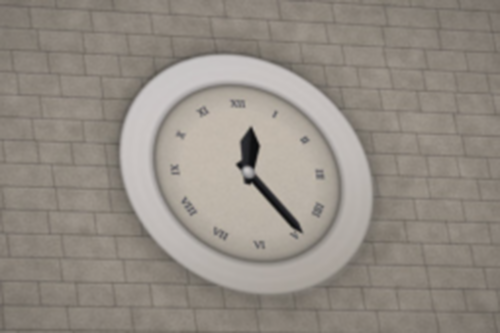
12h24
